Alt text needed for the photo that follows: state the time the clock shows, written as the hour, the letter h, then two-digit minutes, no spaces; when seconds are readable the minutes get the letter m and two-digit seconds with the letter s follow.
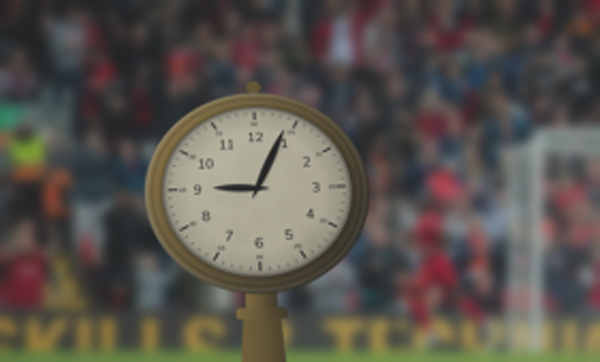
9h04
